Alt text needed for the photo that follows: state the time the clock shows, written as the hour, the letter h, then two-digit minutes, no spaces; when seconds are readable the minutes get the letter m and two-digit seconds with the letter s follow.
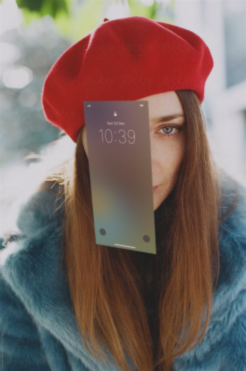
10h39
